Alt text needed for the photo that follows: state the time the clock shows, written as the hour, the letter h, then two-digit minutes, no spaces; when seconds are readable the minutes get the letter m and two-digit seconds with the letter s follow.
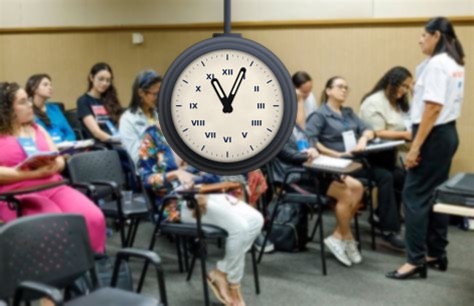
11h04
